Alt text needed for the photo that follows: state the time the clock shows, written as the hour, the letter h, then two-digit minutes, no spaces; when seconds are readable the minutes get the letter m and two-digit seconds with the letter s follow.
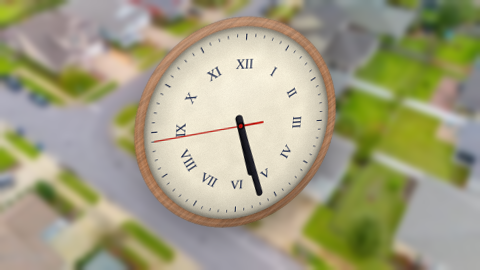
5h26m44s
